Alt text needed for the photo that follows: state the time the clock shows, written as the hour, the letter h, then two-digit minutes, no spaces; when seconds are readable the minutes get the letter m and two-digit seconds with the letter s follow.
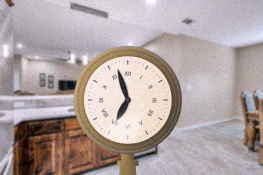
6h57
